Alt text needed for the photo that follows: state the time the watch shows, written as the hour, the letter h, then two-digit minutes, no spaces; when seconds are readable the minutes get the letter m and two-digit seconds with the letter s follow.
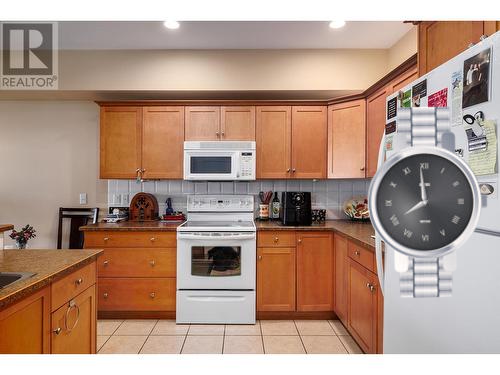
7h59
